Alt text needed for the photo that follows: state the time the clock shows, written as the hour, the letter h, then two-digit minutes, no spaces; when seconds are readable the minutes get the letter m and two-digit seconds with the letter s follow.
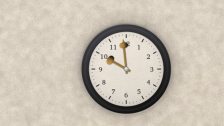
9h59
